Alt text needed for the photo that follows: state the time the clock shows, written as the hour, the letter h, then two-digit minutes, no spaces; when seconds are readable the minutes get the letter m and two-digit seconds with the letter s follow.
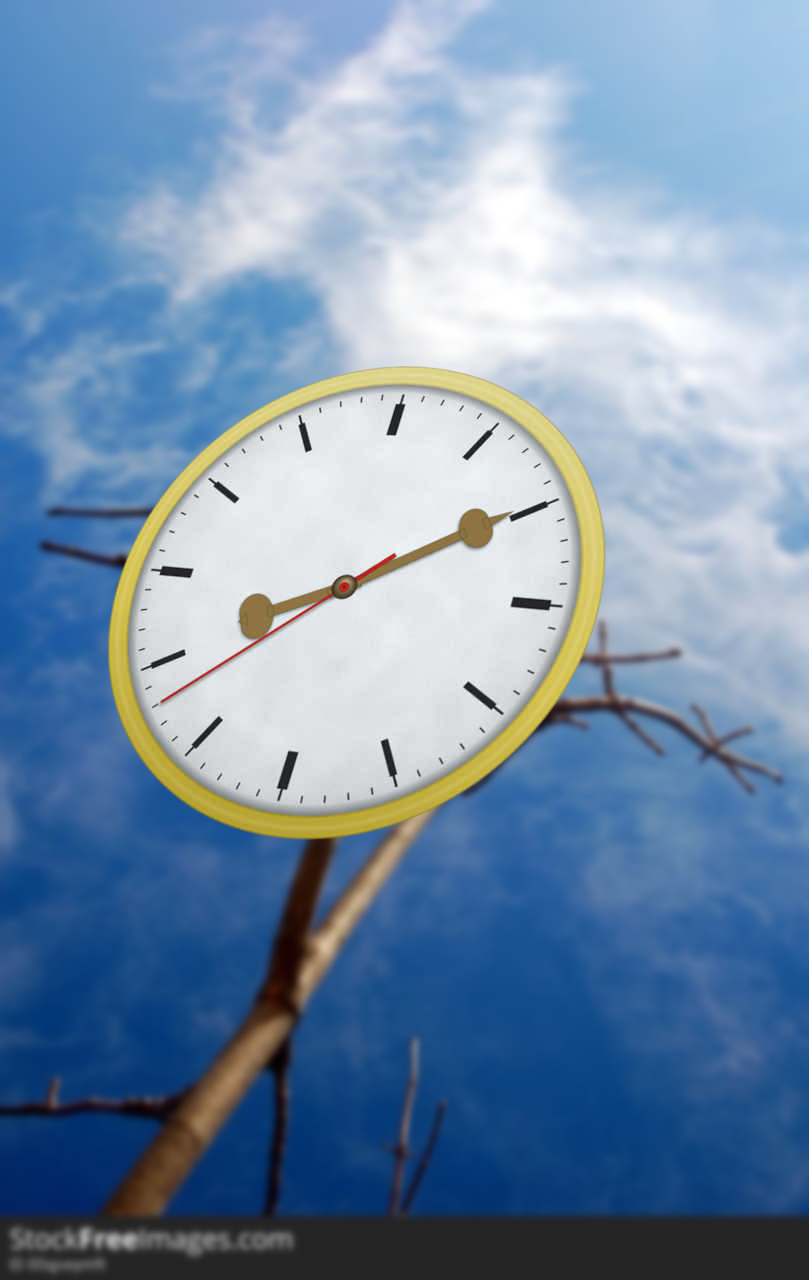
8h09m38s
